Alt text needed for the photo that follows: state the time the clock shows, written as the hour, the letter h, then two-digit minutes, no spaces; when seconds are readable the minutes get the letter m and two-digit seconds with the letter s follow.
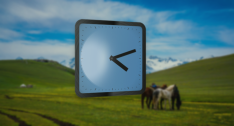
4h12
